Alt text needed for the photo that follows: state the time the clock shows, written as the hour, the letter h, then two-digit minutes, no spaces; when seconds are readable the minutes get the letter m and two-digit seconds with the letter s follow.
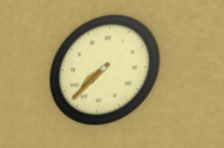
7h37
